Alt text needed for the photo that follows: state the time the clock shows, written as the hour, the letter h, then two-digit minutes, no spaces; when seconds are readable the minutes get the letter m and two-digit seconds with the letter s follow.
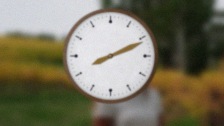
8h11
